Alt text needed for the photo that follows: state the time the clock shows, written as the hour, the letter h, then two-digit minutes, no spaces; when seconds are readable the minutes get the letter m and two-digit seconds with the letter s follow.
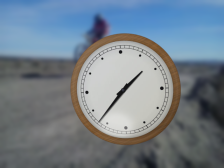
1h37
